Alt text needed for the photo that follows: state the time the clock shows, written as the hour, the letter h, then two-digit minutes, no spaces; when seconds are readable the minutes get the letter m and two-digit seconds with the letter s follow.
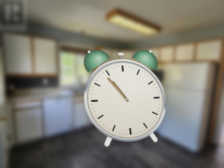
10h54
